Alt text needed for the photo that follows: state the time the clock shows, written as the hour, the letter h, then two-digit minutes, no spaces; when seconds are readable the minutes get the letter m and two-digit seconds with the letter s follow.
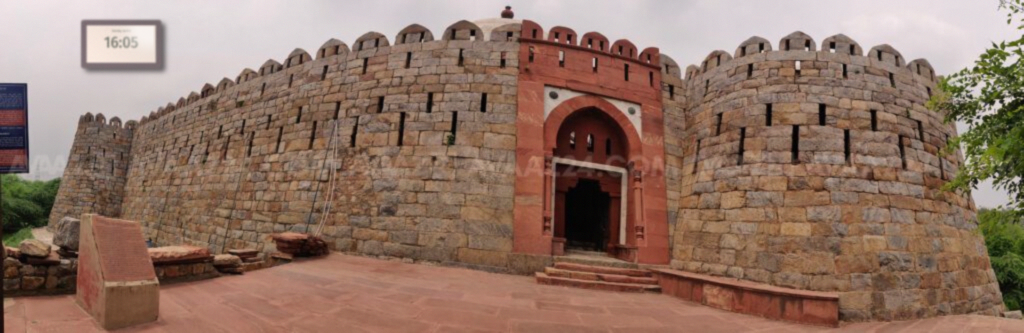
16h05
